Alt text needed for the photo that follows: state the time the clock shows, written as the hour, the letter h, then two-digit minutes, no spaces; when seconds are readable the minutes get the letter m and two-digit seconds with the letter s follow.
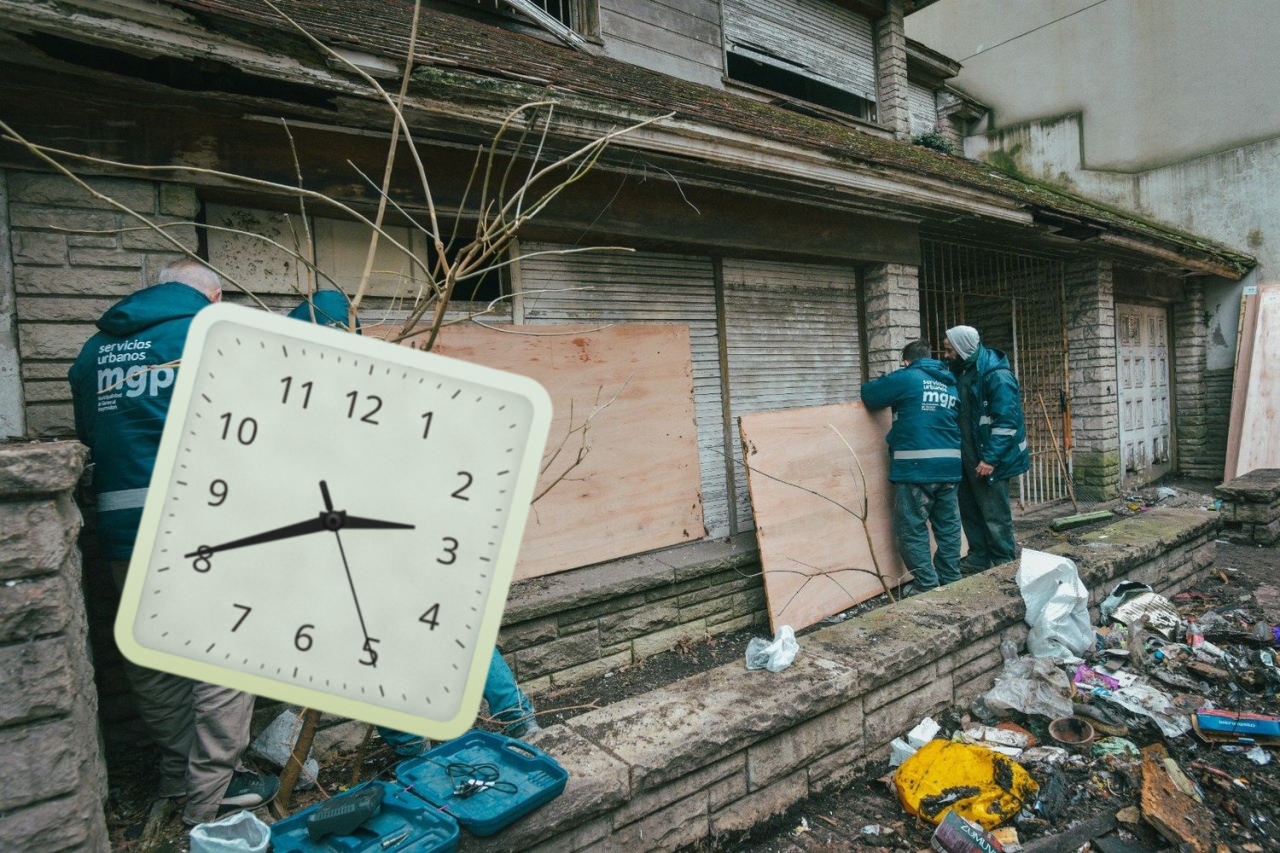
2h40m25s
